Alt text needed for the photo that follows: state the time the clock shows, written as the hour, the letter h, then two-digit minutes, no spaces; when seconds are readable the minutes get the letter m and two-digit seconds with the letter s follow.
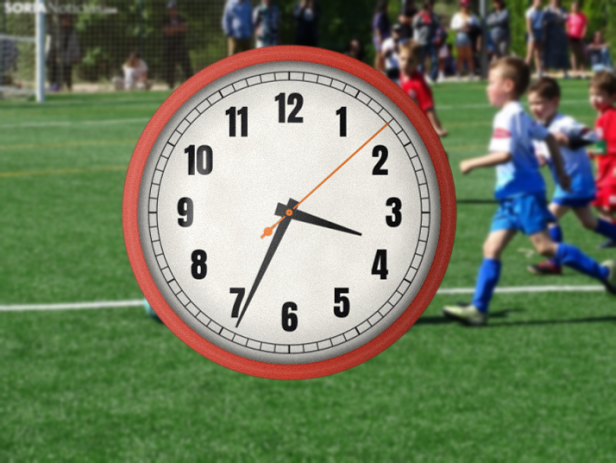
3h34m08s
